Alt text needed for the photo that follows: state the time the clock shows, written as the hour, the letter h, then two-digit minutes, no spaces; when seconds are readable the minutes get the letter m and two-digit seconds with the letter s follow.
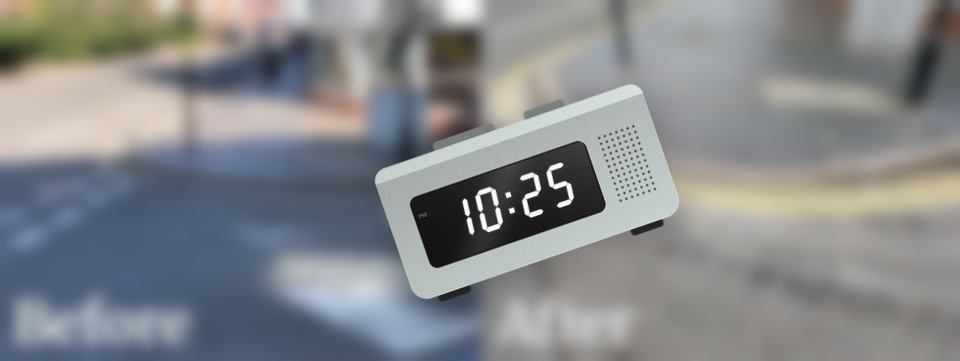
10h25
